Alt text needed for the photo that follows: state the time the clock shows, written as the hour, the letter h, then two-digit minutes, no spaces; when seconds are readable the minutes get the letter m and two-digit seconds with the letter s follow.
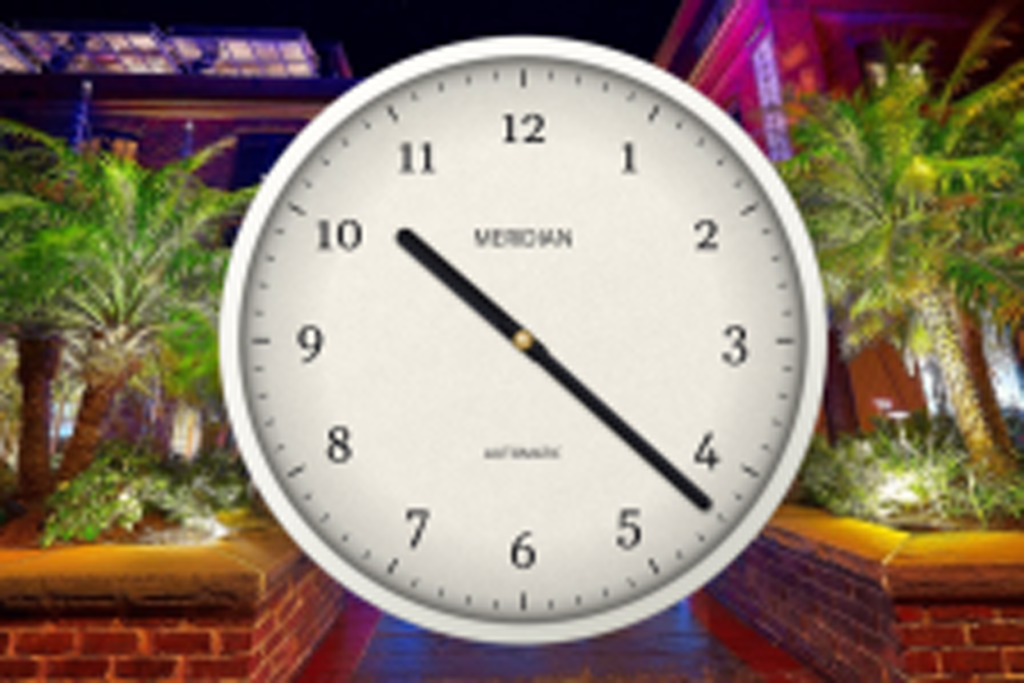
10h22
